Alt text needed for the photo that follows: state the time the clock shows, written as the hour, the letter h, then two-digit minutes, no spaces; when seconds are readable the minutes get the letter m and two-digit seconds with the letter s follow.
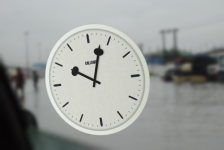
10h03
